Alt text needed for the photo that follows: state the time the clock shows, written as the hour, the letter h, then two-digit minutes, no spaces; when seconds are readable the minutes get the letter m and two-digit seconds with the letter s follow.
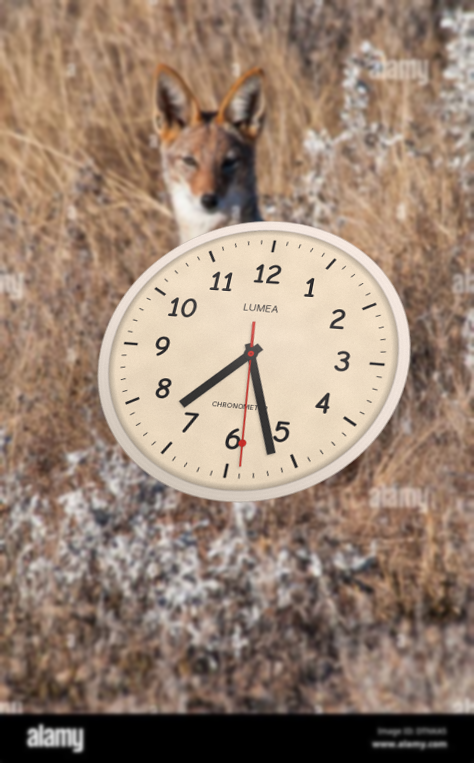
7h26m29s
